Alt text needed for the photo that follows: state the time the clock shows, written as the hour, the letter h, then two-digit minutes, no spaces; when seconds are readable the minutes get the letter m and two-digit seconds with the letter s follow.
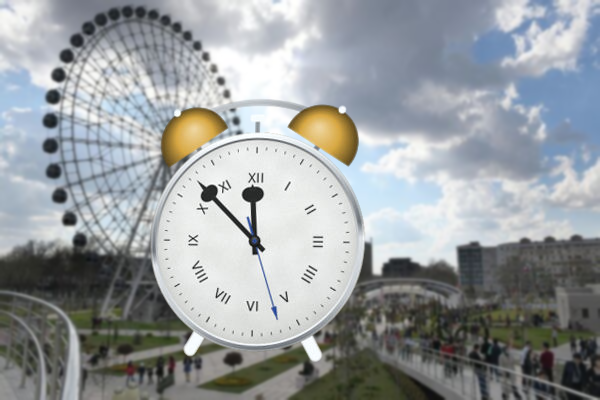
11h52m27s
